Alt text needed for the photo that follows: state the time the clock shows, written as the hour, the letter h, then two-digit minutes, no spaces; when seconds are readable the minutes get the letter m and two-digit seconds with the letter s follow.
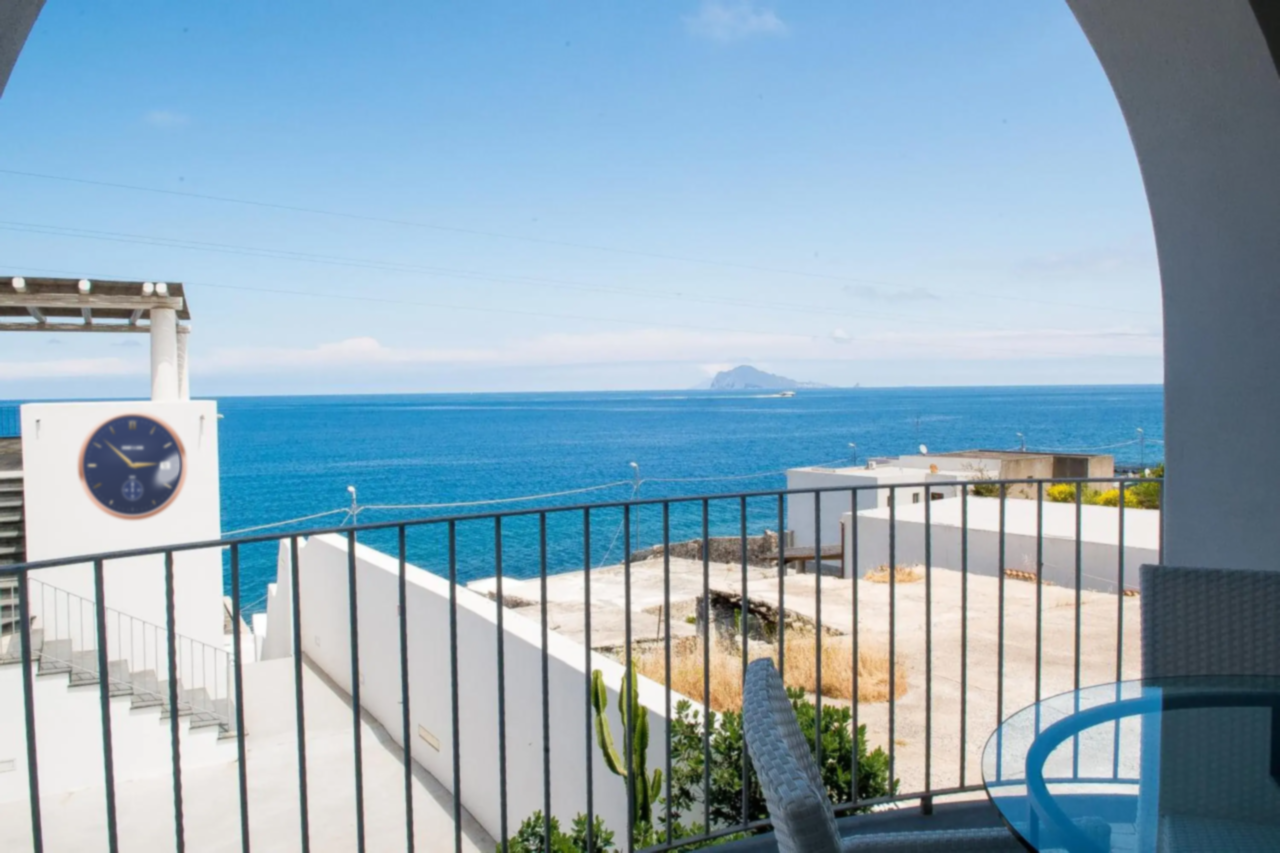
2h52
